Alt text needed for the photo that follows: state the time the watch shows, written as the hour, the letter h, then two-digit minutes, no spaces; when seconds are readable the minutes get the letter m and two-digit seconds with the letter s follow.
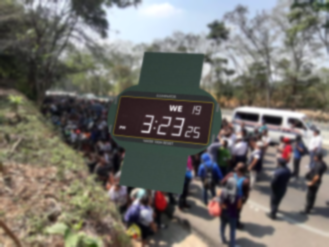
3h23
